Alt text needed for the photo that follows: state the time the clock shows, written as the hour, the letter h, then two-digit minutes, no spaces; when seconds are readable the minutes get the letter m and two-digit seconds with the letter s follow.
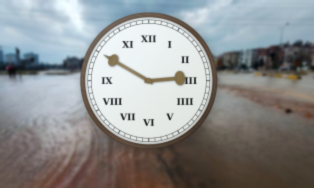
2h50
